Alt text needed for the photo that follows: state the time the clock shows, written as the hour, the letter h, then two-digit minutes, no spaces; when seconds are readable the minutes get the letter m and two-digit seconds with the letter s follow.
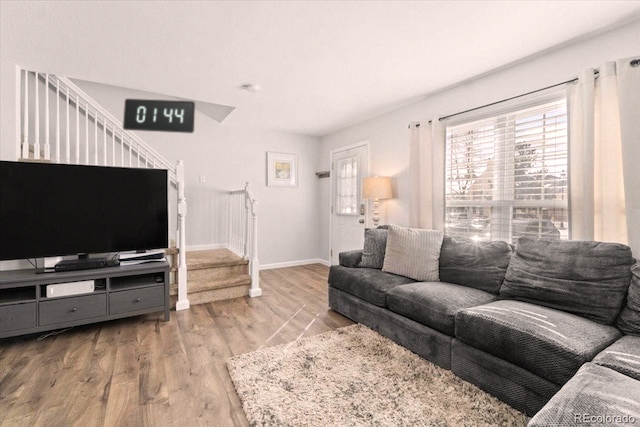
1h44
